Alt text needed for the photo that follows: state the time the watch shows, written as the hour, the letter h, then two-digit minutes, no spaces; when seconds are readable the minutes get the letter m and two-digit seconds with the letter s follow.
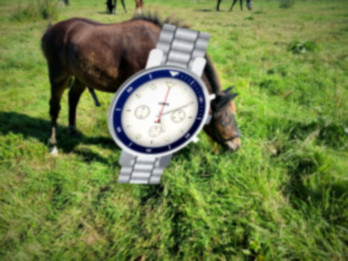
5h10
